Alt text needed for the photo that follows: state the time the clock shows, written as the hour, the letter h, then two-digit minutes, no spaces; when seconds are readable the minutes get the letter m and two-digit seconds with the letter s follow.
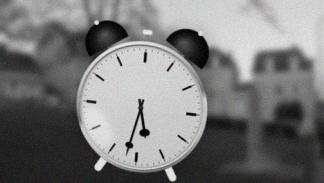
5h32
